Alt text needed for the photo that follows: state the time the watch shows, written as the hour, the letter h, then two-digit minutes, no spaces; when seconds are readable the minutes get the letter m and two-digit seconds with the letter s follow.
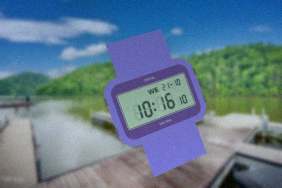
10h16m10s
